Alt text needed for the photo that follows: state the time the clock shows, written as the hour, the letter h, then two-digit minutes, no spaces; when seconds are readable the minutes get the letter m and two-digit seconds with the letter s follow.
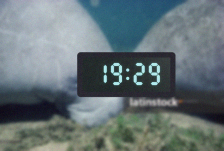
19h29
